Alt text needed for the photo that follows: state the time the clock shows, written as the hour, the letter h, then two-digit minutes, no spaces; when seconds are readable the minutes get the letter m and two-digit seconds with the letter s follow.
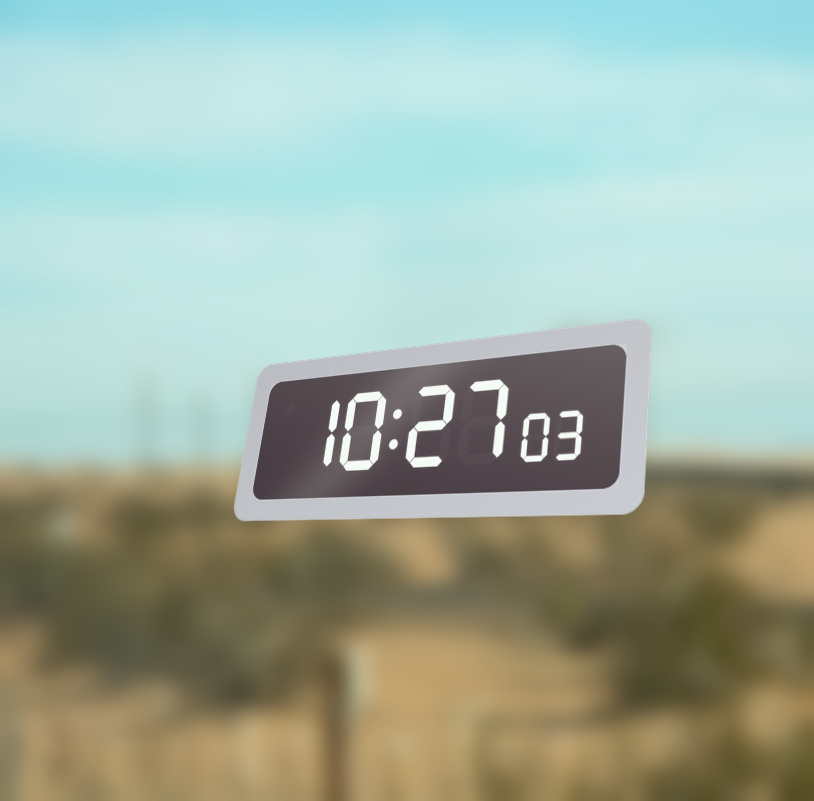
10h27m03s
